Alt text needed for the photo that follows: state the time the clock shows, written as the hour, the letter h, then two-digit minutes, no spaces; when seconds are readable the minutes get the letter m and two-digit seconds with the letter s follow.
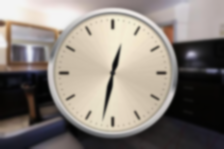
12h32
